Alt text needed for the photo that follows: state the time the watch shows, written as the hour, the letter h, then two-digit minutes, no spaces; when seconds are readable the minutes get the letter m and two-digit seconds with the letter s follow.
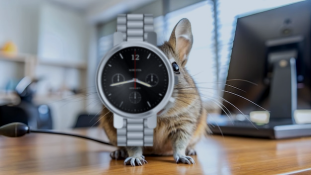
3h43
